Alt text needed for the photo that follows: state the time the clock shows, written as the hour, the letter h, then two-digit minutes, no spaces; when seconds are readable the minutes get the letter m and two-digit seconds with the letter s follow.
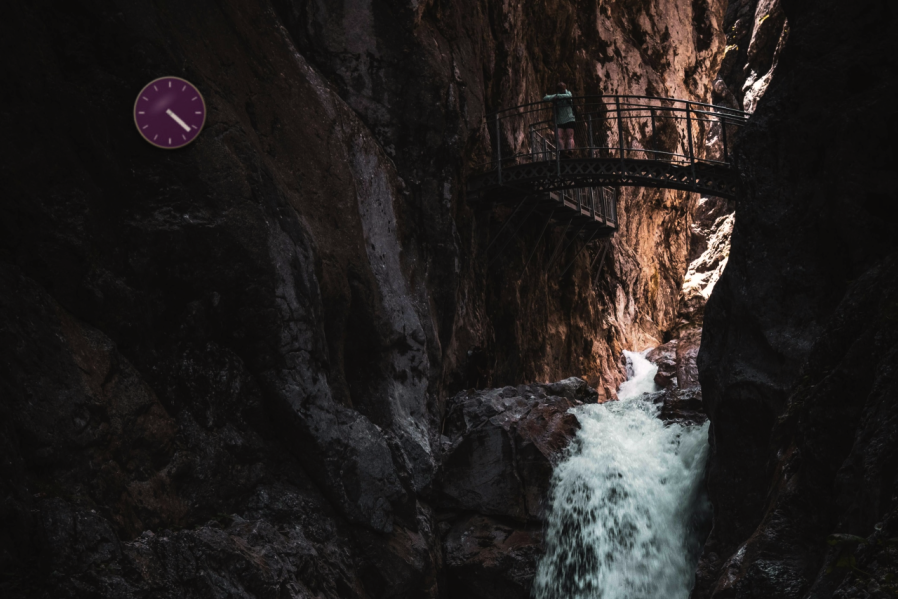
4h22
